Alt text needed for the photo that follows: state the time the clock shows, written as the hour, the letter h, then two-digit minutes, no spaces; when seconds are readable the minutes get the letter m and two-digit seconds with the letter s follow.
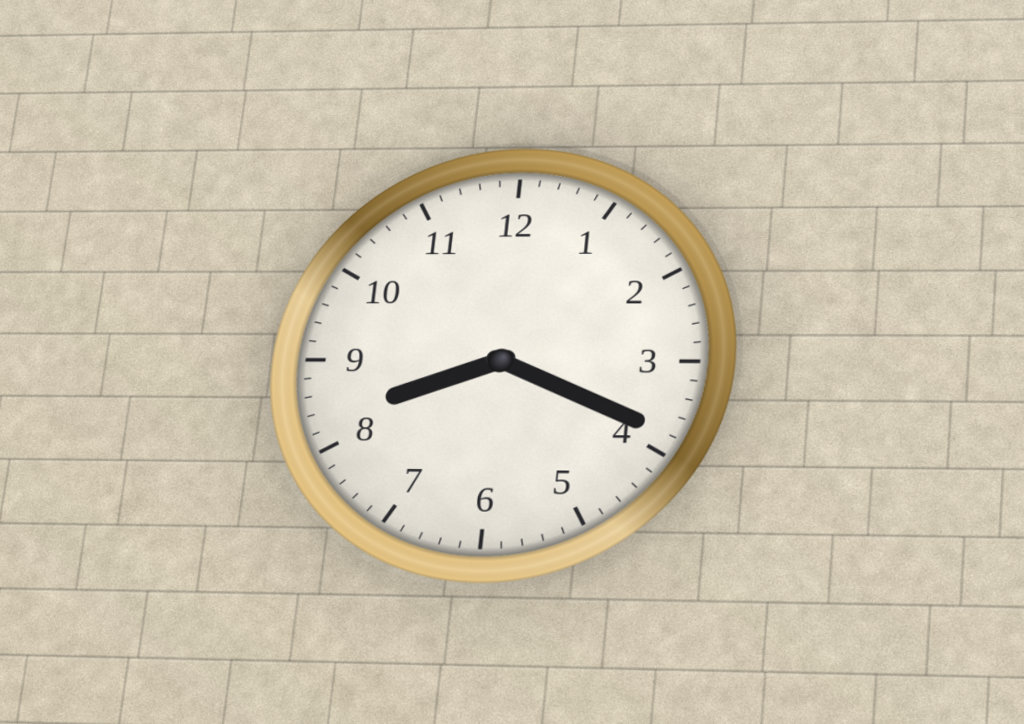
8h19
